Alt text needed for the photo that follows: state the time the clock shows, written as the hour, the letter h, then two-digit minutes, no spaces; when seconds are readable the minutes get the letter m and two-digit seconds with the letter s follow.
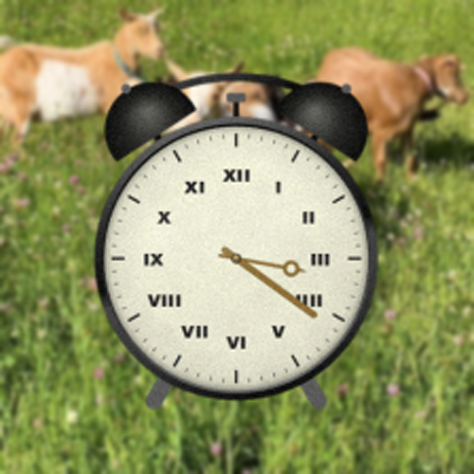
3h21
